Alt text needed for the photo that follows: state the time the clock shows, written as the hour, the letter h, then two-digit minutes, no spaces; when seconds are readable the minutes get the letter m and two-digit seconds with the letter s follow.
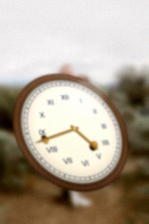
4h43
